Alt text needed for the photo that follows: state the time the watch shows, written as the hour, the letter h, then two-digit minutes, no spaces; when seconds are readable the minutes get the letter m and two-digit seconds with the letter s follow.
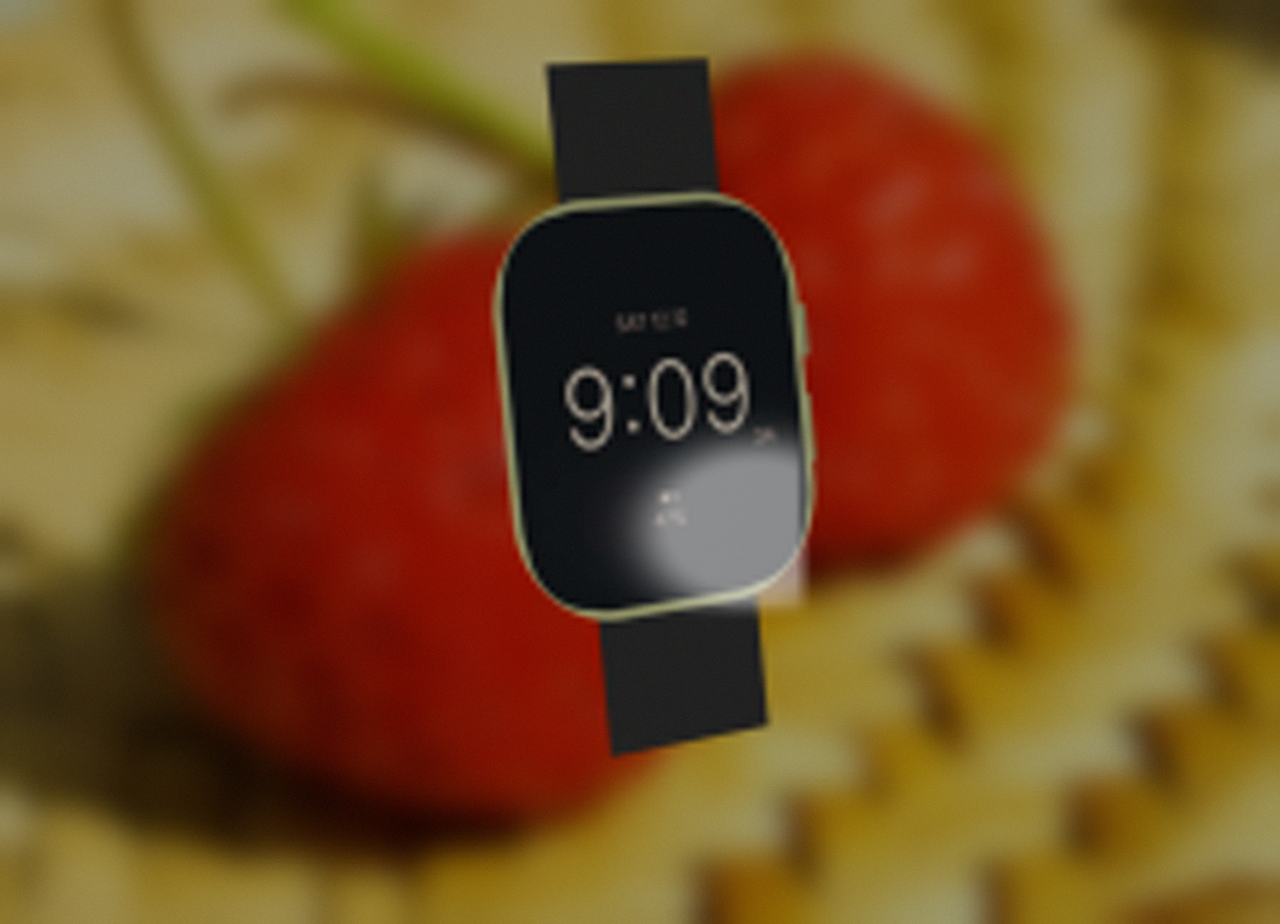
9h09
